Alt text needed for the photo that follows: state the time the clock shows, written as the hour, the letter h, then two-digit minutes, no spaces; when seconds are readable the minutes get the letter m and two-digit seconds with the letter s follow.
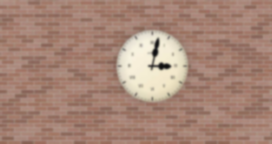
3h02
